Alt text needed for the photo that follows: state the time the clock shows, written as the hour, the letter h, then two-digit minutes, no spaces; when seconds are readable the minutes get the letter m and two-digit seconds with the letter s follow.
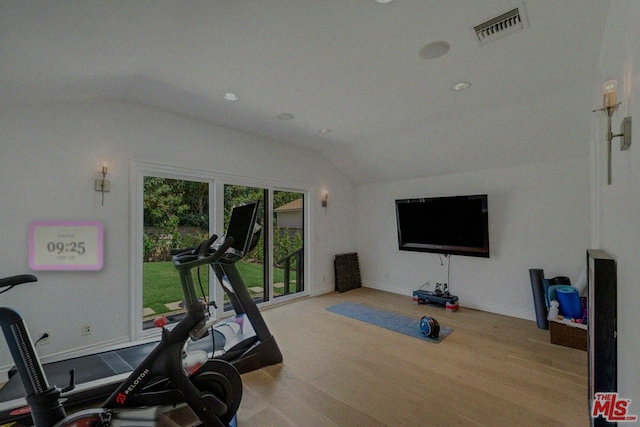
9h25
